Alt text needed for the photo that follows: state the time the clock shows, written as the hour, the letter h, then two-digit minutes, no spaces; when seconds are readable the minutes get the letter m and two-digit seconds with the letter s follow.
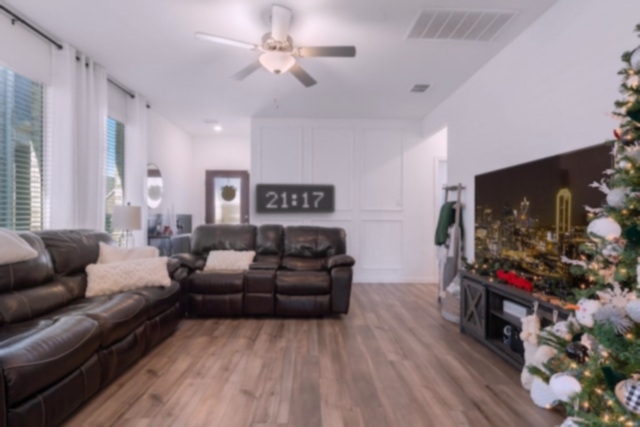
21h17
